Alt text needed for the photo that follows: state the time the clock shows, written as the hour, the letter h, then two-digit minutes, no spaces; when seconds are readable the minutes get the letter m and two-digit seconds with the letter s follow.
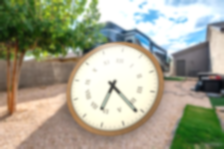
6h21
